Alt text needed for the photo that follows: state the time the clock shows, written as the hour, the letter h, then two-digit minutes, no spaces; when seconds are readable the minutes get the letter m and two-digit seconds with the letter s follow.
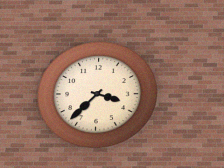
3h37
